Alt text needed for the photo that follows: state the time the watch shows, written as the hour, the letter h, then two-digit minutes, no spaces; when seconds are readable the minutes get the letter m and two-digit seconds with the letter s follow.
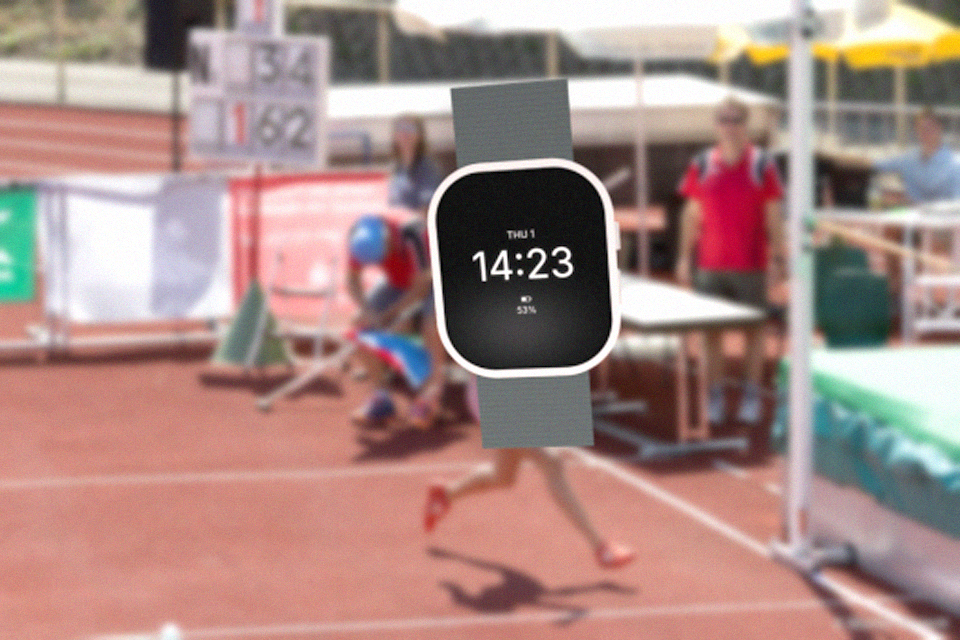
14h23
